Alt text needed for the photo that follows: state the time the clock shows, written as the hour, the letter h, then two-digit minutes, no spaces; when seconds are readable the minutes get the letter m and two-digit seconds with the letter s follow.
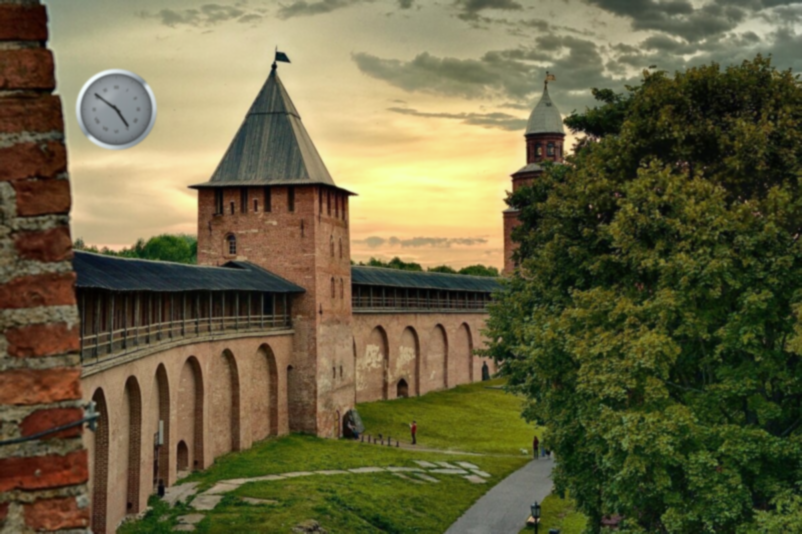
4h51
